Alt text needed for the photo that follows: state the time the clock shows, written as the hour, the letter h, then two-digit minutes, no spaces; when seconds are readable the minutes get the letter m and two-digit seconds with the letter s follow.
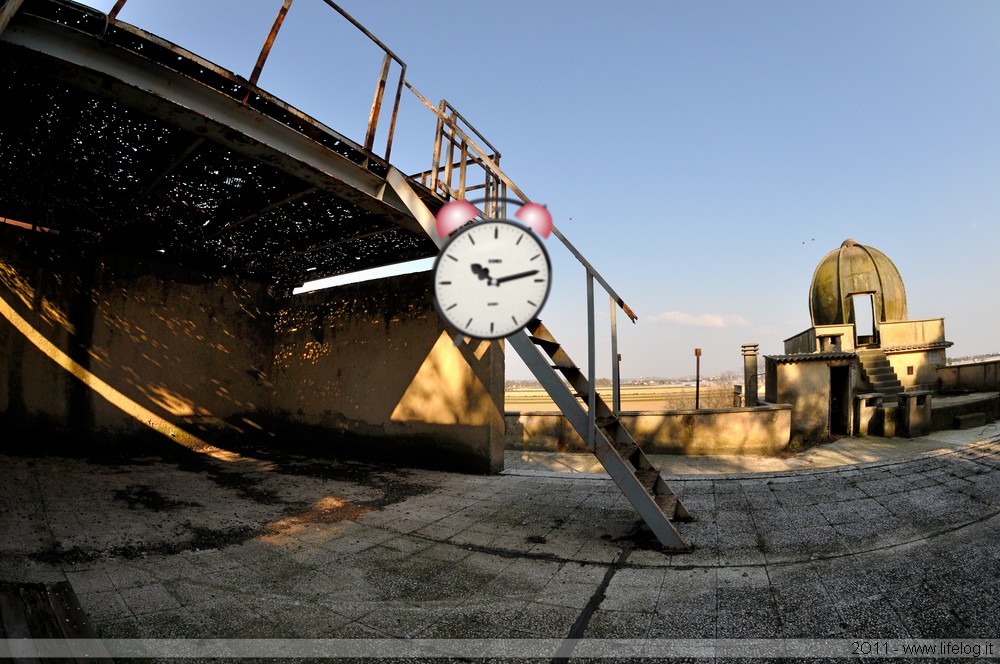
10h13
